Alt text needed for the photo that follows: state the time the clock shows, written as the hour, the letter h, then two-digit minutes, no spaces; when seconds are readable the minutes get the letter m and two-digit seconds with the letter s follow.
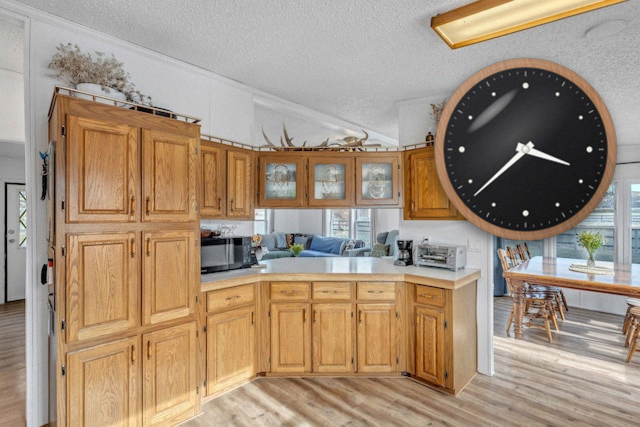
3h38
